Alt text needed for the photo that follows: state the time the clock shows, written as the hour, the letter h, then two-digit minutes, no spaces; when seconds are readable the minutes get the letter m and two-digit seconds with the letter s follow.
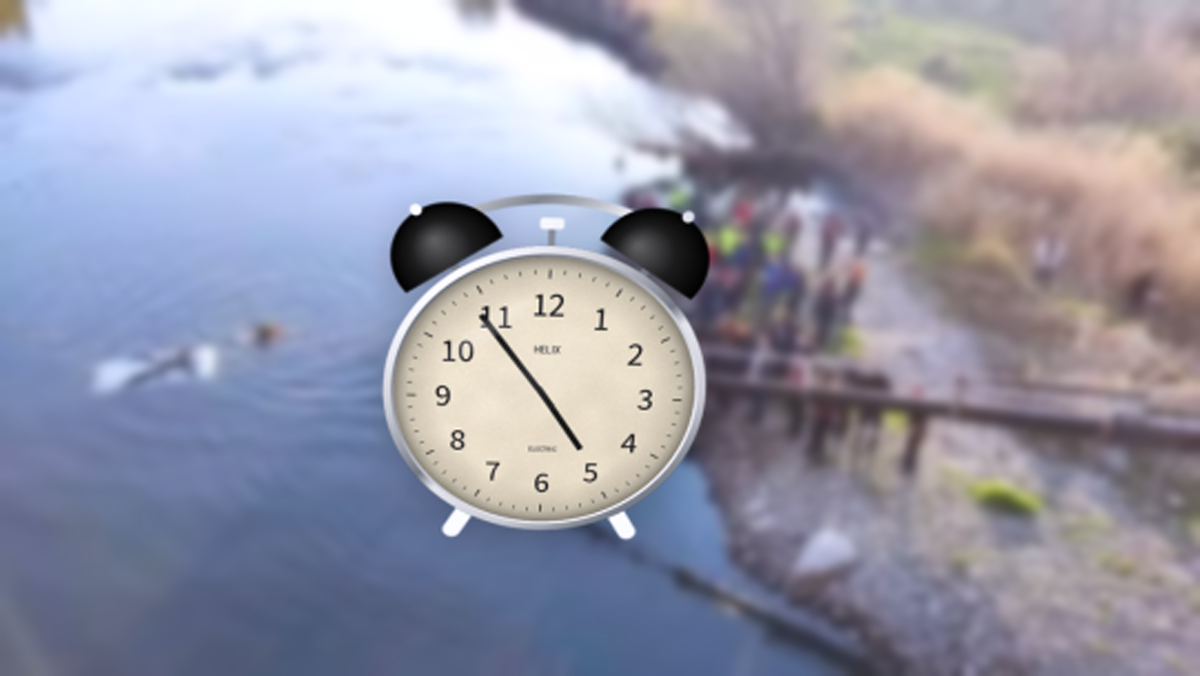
4h54
